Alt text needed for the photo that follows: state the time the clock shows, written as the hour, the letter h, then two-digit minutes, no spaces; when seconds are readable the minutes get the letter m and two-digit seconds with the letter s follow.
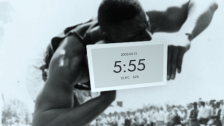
5h55
